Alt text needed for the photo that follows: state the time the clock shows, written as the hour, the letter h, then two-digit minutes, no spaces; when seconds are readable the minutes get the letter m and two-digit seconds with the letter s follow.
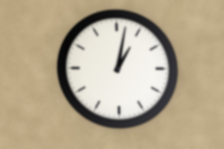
1h02
